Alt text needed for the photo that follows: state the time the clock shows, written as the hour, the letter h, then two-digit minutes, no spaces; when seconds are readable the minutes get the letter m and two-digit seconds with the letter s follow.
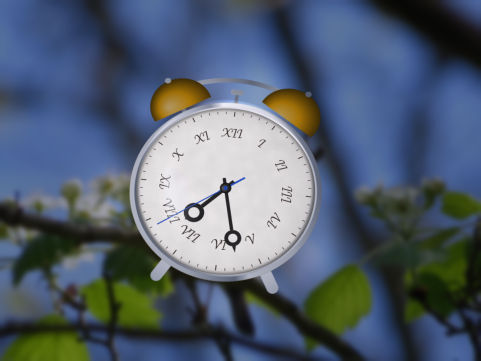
7h27m39s
